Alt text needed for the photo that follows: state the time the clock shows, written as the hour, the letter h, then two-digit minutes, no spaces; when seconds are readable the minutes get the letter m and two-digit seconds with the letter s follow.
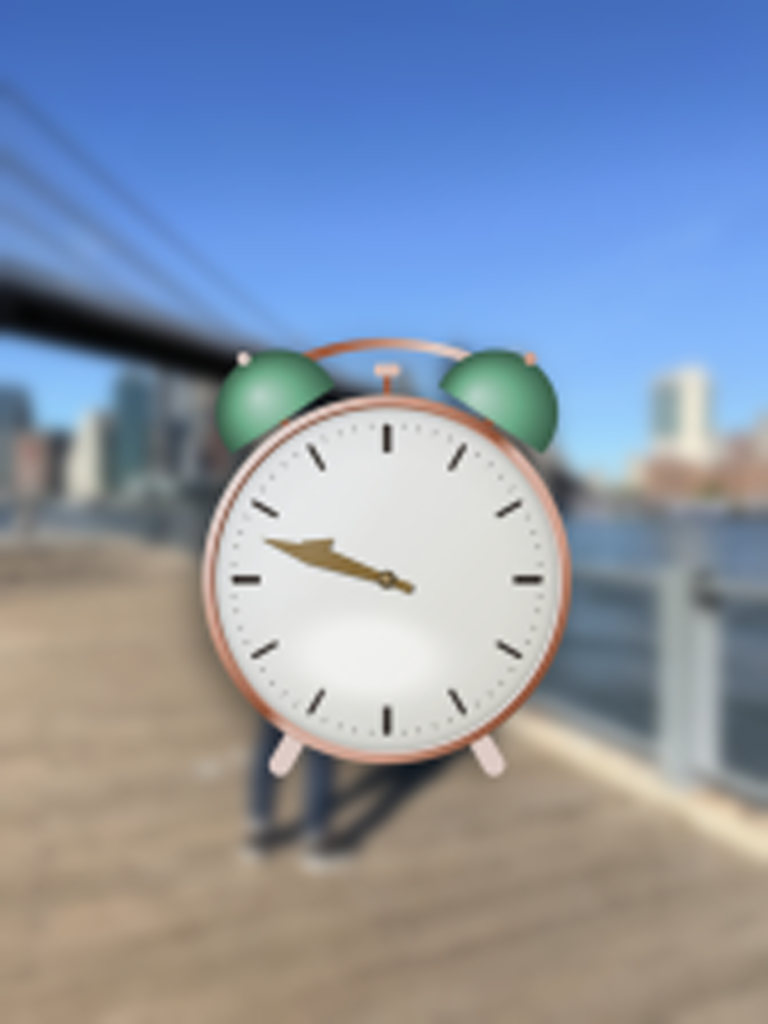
9h48
